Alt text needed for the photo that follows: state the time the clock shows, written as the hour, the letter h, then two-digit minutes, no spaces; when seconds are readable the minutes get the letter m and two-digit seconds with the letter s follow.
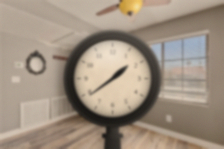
1h39
